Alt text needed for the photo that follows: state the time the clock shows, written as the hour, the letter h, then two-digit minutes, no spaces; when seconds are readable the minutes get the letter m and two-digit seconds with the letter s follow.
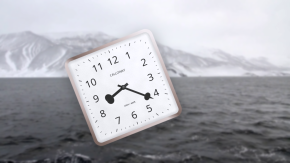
8h22
